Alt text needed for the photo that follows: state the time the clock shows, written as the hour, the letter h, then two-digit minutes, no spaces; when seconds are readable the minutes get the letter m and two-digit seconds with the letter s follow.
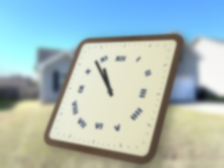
10h53
